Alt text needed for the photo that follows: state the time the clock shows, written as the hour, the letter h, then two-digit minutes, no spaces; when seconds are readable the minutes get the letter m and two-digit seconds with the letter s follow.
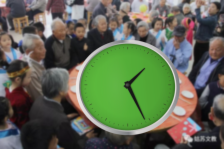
1h26
